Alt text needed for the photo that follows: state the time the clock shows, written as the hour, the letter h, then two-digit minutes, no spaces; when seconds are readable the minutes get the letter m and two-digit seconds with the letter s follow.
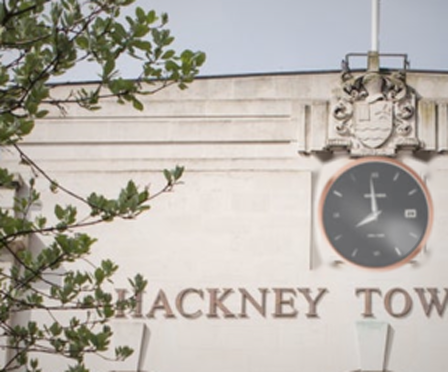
7h59
